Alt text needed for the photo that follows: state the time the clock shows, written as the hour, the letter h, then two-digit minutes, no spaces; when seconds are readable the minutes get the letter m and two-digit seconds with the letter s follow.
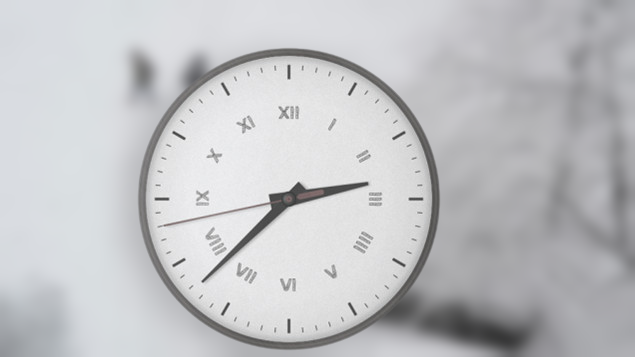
2h37m43s
